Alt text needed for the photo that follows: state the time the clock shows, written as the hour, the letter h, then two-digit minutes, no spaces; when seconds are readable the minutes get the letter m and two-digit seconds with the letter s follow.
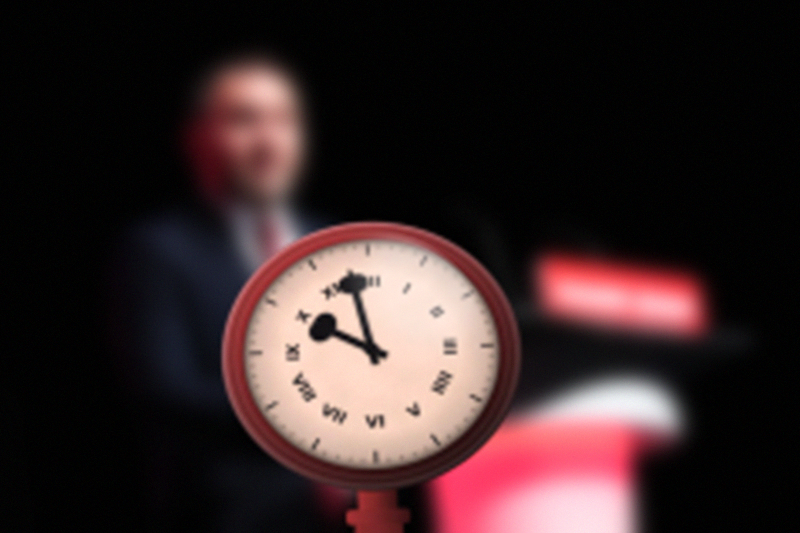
9h58
